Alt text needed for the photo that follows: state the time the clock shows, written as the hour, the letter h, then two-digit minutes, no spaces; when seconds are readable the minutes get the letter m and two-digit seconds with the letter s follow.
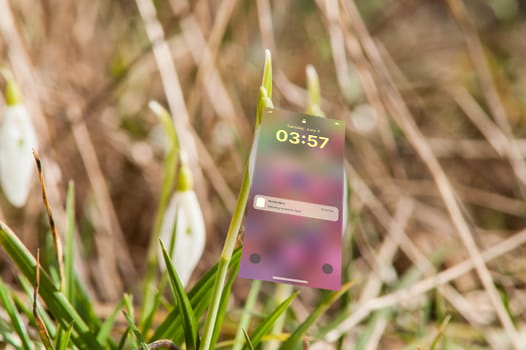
3h57
